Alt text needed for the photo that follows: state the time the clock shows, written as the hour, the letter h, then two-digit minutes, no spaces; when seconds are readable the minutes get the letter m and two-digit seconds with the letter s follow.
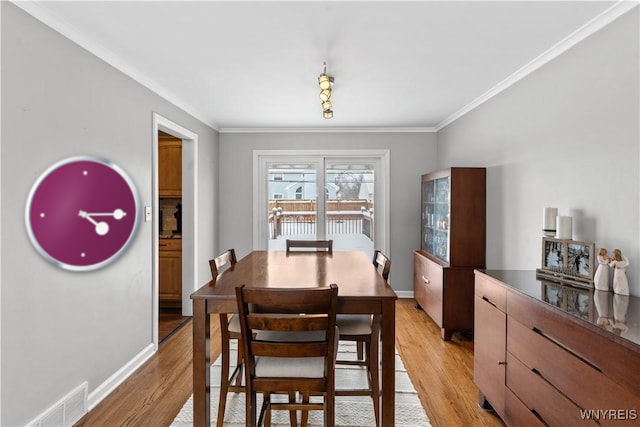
4h15
